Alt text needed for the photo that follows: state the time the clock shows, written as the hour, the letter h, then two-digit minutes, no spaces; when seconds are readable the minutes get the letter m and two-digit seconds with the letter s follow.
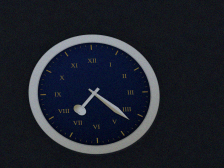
7h22
